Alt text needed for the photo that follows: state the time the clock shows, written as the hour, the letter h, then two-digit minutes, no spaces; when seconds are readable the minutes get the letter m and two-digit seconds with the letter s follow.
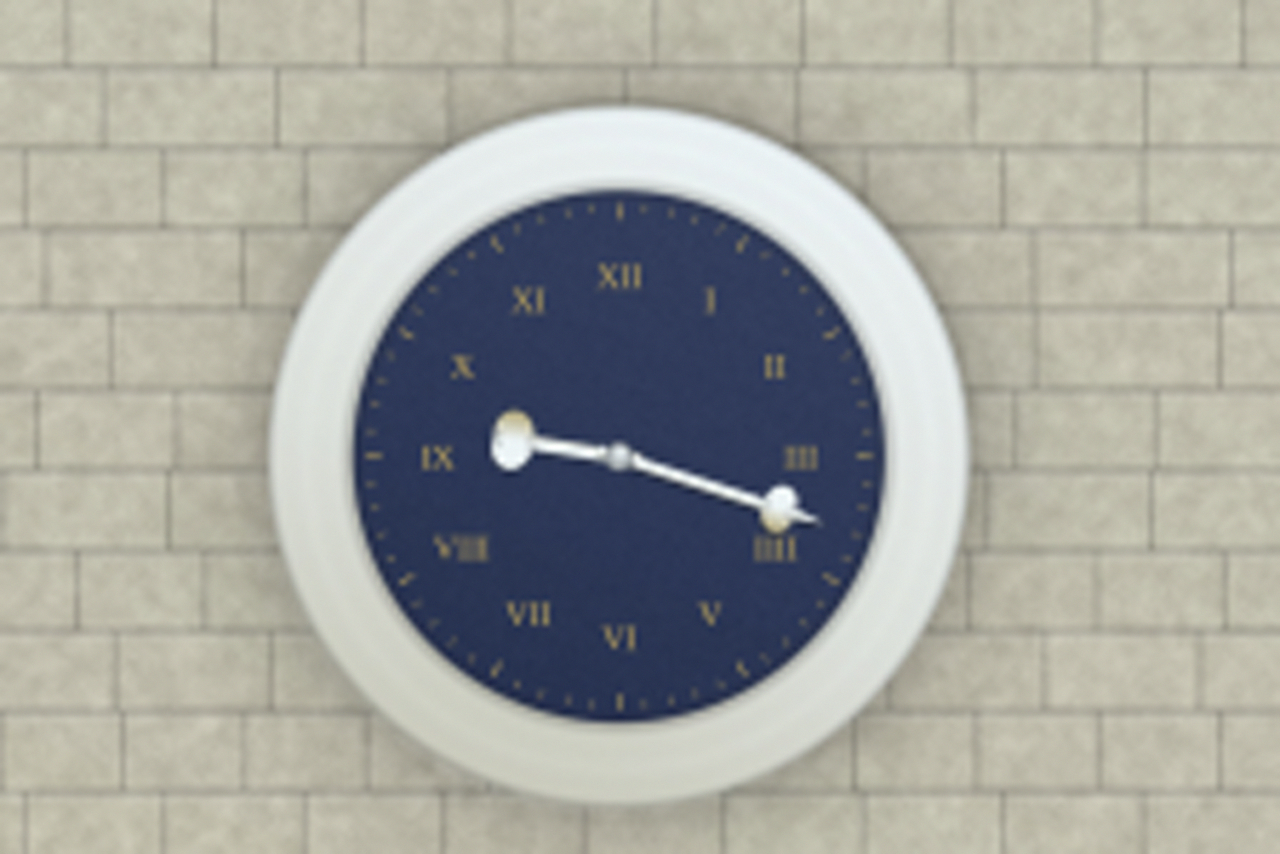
9h18
